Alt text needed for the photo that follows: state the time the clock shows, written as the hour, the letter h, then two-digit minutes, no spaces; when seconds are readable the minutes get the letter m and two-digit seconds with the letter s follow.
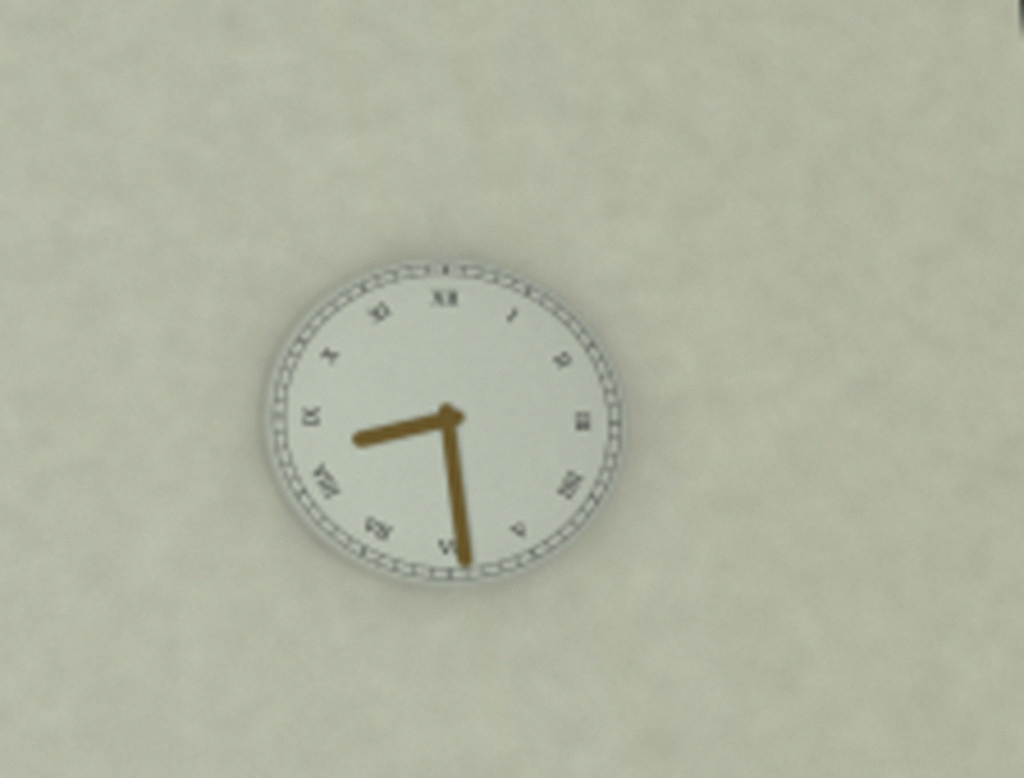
8h29
